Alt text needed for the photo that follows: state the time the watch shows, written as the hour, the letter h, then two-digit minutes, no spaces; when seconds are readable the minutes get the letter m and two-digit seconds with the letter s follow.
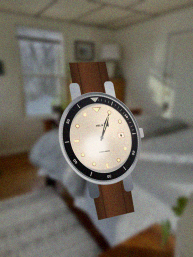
1h05
